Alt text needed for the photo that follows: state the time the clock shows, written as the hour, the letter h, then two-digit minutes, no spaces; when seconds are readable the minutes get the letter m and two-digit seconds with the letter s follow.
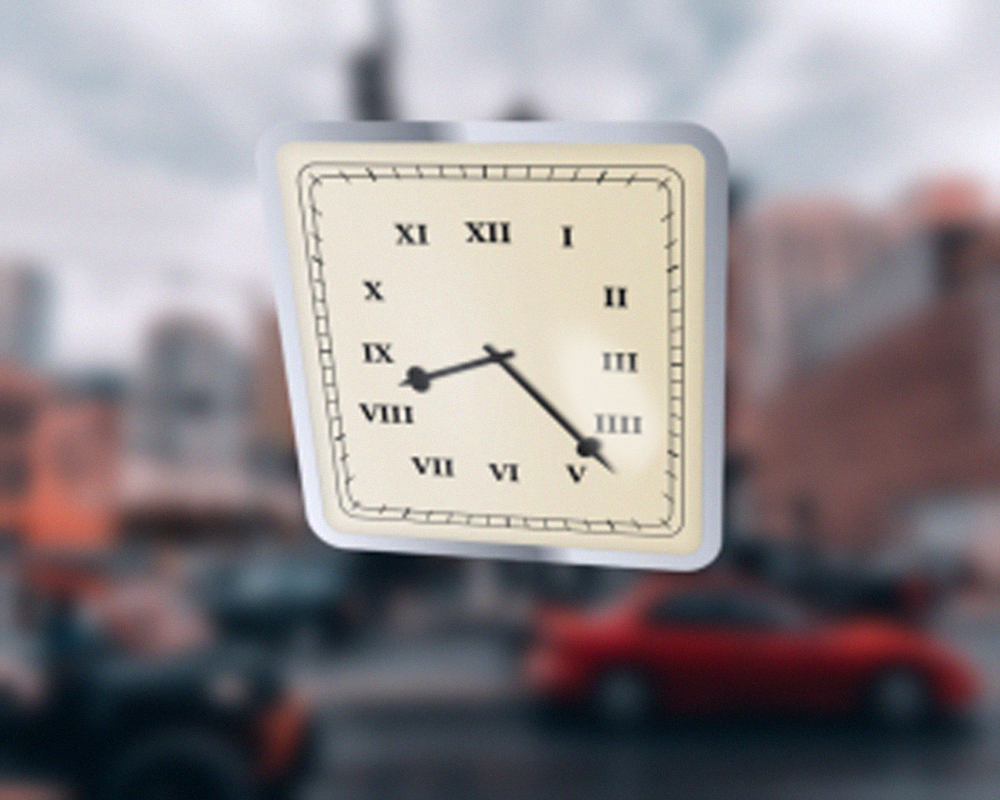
8h23
